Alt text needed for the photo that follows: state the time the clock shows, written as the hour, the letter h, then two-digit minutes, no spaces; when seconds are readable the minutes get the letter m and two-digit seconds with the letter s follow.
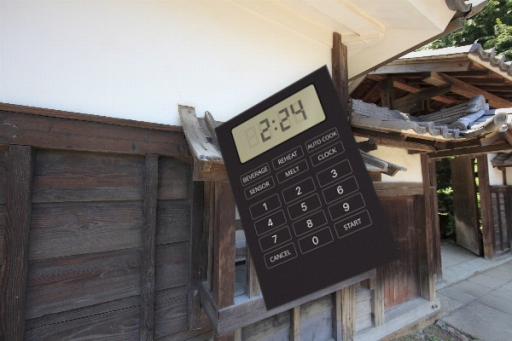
2h24
